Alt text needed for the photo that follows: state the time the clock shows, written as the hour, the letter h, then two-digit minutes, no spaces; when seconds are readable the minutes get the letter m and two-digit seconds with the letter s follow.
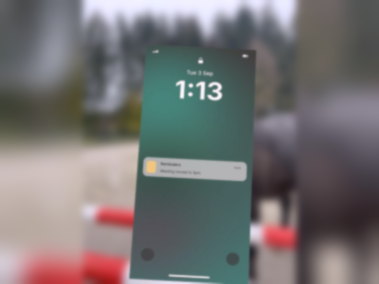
1h13
